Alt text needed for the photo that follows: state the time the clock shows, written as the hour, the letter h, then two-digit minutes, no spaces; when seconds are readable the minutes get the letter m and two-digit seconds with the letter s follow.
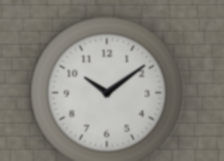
10h09
